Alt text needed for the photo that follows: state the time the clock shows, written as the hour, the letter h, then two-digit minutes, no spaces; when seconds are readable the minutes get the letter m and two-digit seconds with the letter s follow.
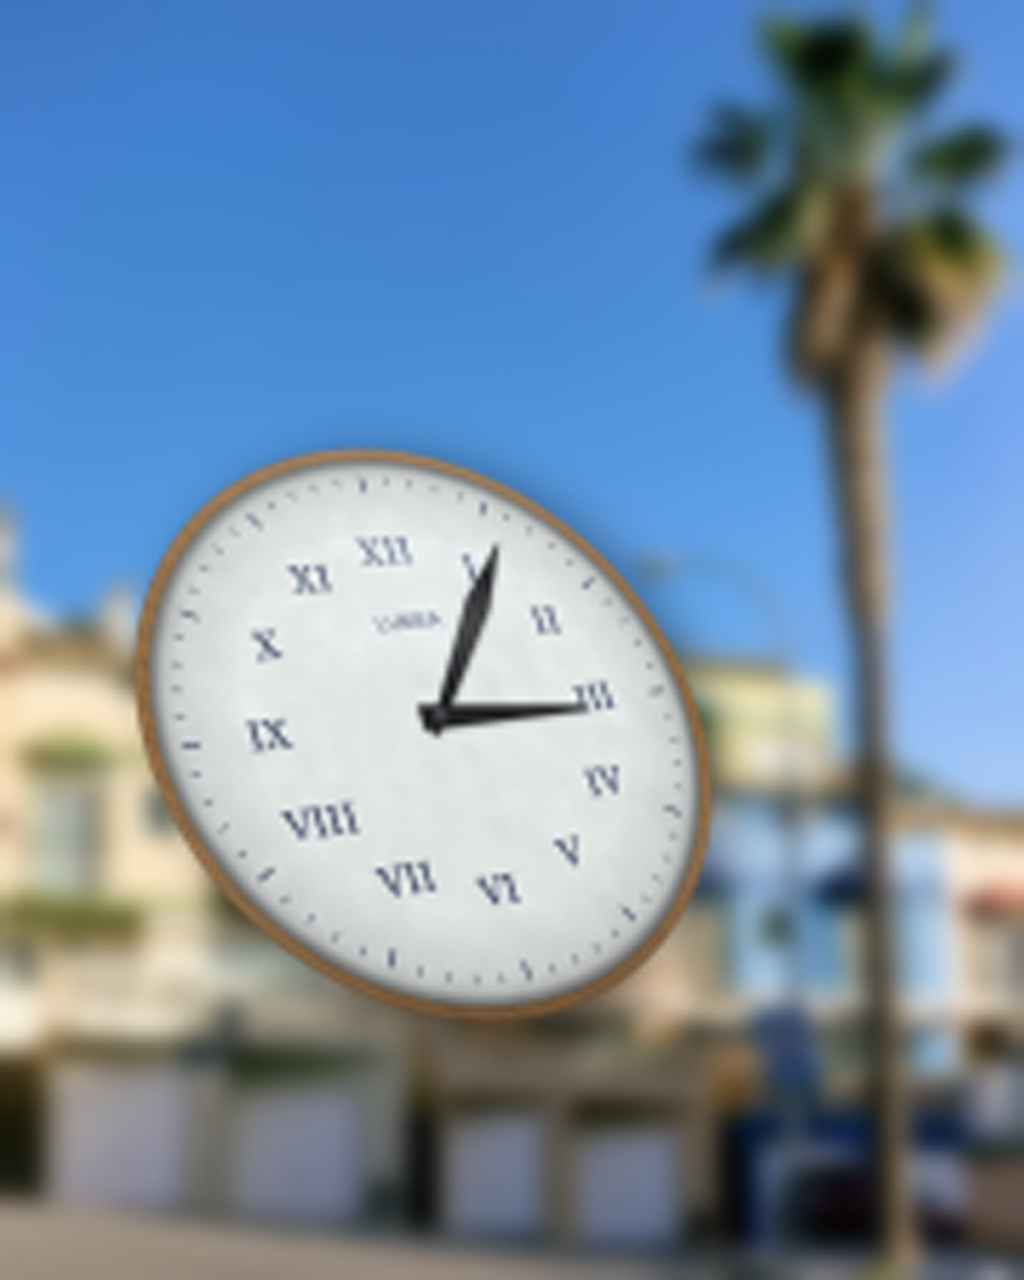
3h06
